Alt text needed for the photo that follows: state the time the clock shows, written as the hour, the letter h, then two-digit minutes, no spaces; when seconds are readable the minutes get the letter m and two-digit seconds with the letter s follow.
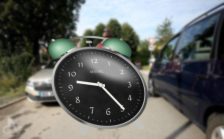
9h25
